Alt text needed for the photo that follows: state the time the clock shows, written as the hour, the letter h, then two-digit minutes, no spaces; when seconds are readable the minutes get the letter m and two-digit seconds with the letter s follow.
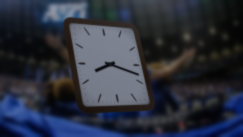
8h18
